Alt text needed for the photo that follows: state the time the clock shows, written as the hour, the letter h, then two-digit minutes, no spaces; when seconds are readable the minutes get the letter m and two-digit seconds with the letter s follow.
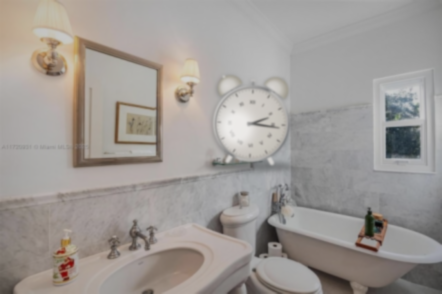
2h16
